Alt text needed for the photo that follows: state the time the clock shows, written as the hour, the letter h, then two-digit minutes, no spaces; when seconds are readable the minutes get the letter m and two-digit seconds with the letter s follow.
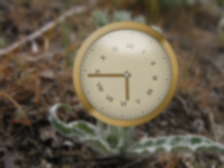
5h44
